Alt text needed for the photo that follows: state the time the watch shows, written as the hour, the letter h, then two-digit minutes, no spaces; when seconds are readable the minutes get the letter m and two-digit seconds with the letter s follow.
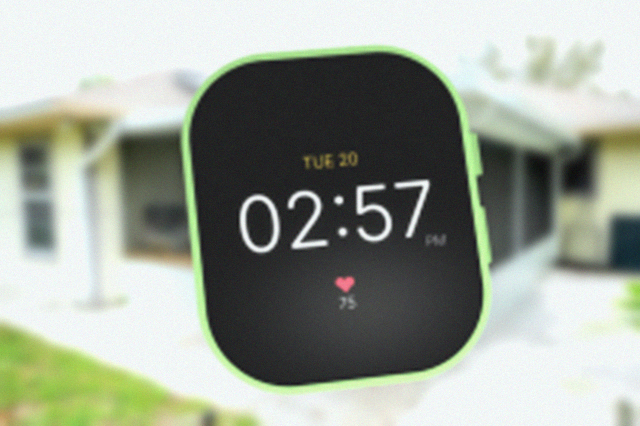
2h57
